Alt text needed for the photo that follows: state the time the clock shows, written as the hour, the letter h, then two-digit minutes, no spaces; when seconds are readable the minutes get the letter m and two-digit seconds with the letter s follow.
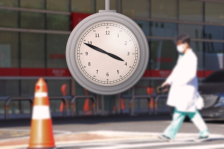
3h49
